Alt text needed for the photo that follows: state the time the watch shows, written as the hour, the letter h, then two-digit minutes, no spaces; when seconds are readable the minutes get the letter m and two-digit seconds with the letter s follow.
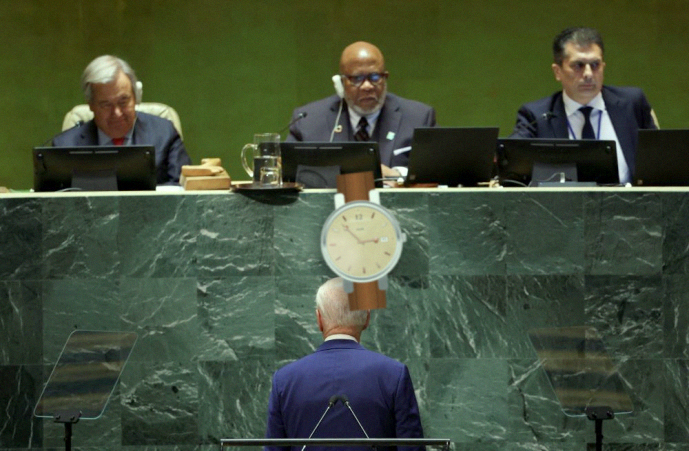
2h53
